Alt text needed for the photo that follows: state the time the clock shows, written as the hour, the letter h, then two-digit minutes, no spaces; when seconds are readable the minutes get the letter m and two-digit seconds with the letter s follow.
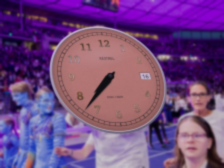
7h37
